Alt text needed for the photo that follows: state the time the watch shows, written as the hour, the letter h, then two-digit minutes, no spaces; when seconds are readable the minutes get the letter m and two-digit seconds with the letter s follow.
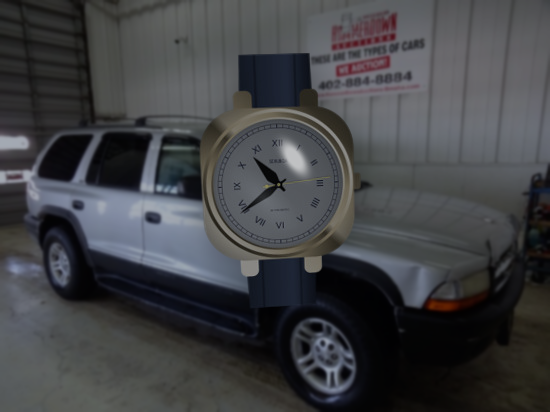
10h39m14s
